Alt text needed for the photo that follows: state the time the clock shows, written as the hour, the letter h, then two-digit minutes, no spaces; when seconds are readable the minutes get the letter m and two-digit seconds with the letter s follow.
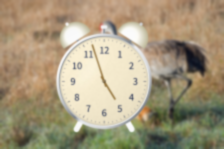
4h57
